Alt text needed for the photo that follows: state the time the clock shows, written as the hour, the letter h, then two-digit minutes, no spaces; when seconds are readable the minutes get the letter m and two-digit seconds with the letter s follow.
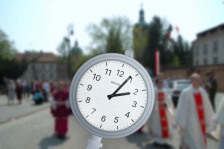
2h04
